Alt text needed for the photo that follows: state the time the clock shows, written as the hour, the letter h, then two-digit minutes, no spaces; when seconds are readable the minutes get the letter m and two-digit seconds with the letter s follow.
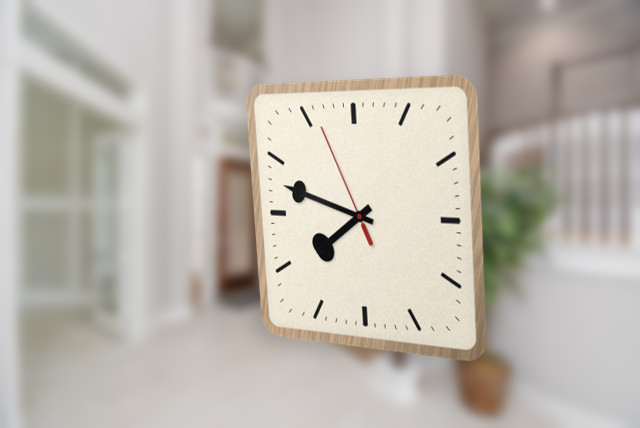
7h47m56s
